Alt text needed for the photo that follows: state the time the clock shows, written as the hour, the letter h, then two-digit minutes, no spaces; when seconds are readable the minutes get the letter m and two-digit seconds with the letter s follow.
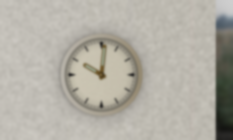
10h01
